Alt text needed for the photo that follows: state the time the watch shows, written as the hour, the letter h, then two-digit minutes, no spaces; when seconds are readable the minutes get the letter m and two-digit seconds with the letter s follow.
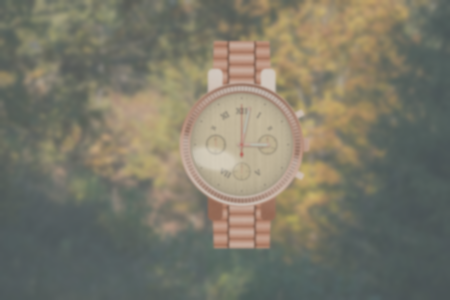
3h02
